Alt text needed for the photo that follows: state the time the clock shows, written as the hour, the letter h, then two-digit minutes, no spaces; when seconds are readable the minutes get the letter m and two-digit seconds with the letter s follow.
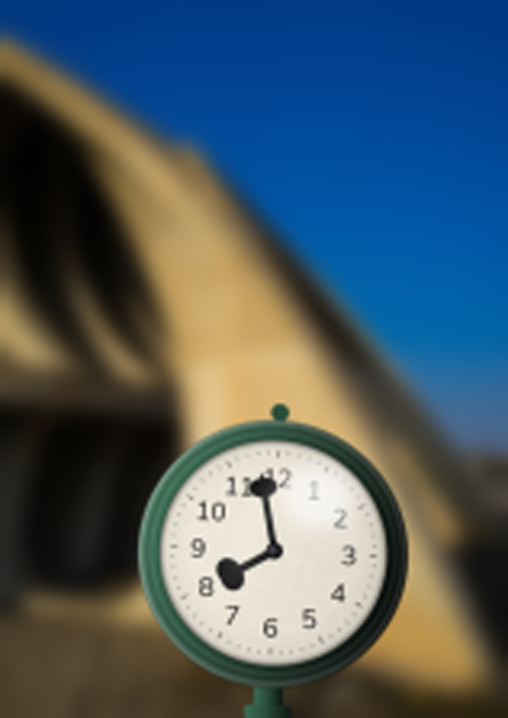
7h58
